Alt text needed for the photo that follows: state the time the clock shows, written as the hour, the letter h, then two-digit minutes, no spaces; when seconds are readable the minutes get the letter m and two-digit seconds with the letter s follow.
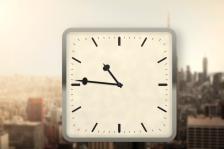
10h46
